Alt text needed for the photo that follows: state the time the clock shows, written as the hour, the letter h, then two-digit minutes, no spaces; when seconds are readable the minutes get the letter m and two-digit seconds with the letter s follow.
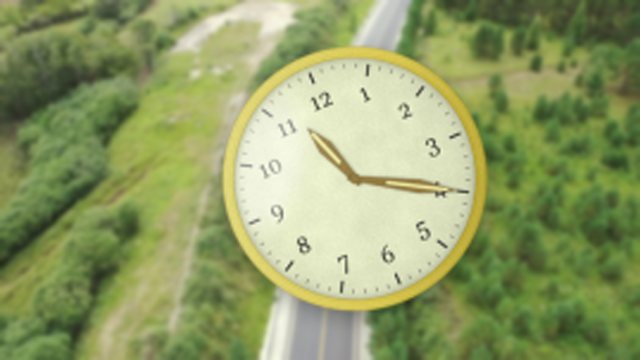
11h20
